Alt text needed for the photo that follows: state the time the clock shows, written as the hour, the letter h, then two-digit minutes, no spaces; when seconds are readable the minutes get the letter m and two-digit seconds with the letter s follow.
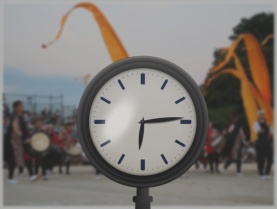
6h14
